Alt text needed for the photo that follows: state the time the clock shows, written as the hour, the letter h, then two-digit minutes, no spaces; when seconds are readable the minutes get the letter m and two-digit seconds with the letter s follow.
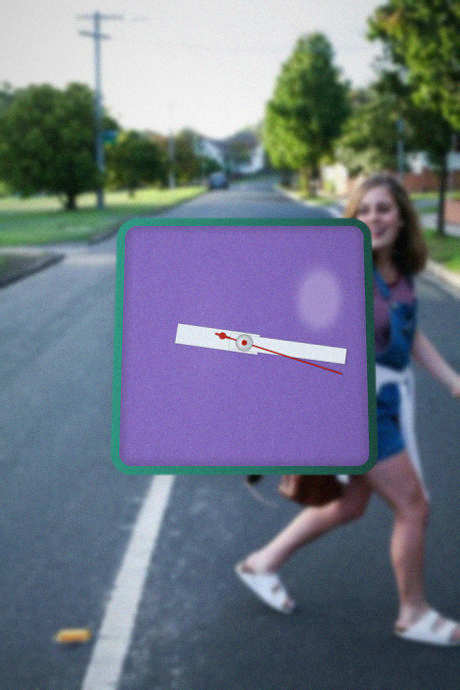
9h16m18s
